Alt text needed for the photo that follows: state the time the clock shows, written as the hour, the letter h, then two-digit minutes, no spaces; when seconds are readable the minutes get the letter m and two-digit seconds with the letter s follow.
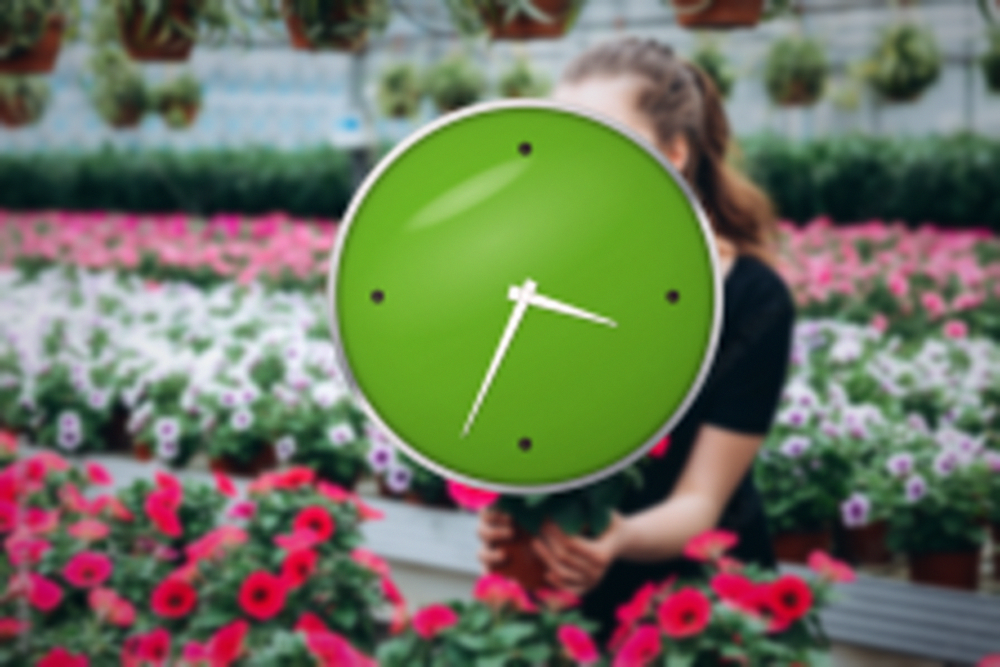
3h34
